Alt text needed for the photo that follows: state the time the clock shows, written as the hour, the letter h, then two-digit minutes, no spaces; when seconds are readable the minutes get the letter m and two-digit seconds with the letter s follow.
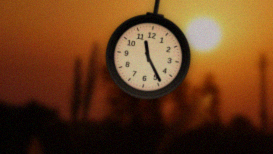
11h24
